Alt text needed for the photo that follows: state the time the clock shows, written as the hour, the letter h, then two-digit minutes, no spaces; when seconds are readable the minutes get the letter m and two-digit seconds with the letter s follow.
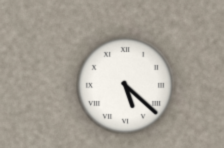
5h22
